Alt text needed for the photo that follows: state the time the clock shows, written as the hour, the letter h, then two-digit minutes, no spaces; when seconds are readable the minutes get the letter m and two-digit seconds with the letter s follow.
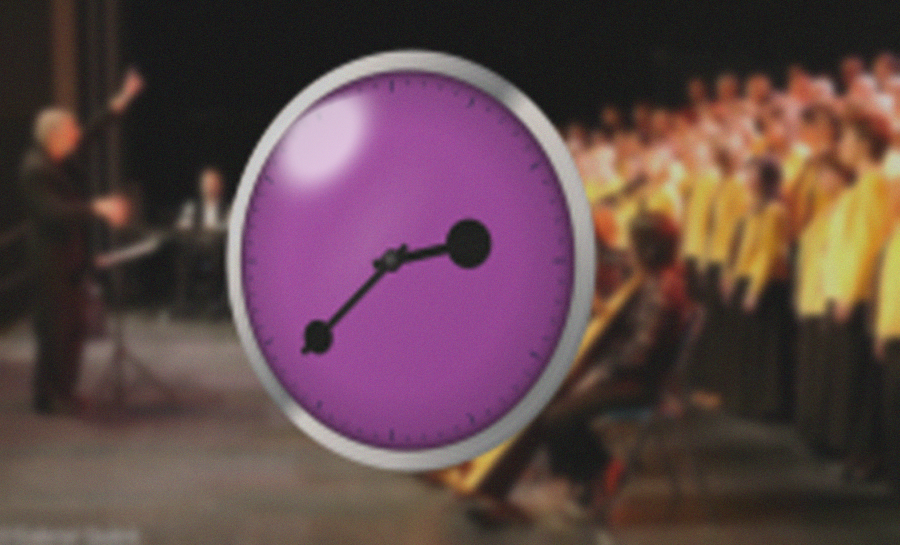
2h38
